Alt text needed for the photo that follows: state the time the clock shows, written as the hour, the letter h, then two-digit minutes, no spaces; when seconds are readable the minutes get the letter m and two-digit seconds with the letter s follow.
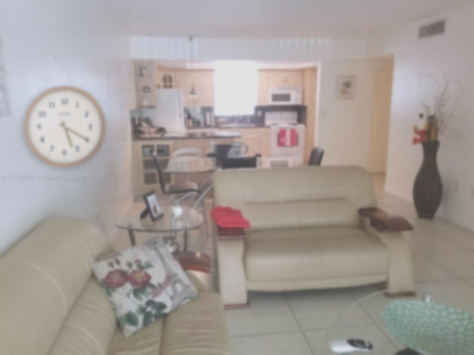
5h20
